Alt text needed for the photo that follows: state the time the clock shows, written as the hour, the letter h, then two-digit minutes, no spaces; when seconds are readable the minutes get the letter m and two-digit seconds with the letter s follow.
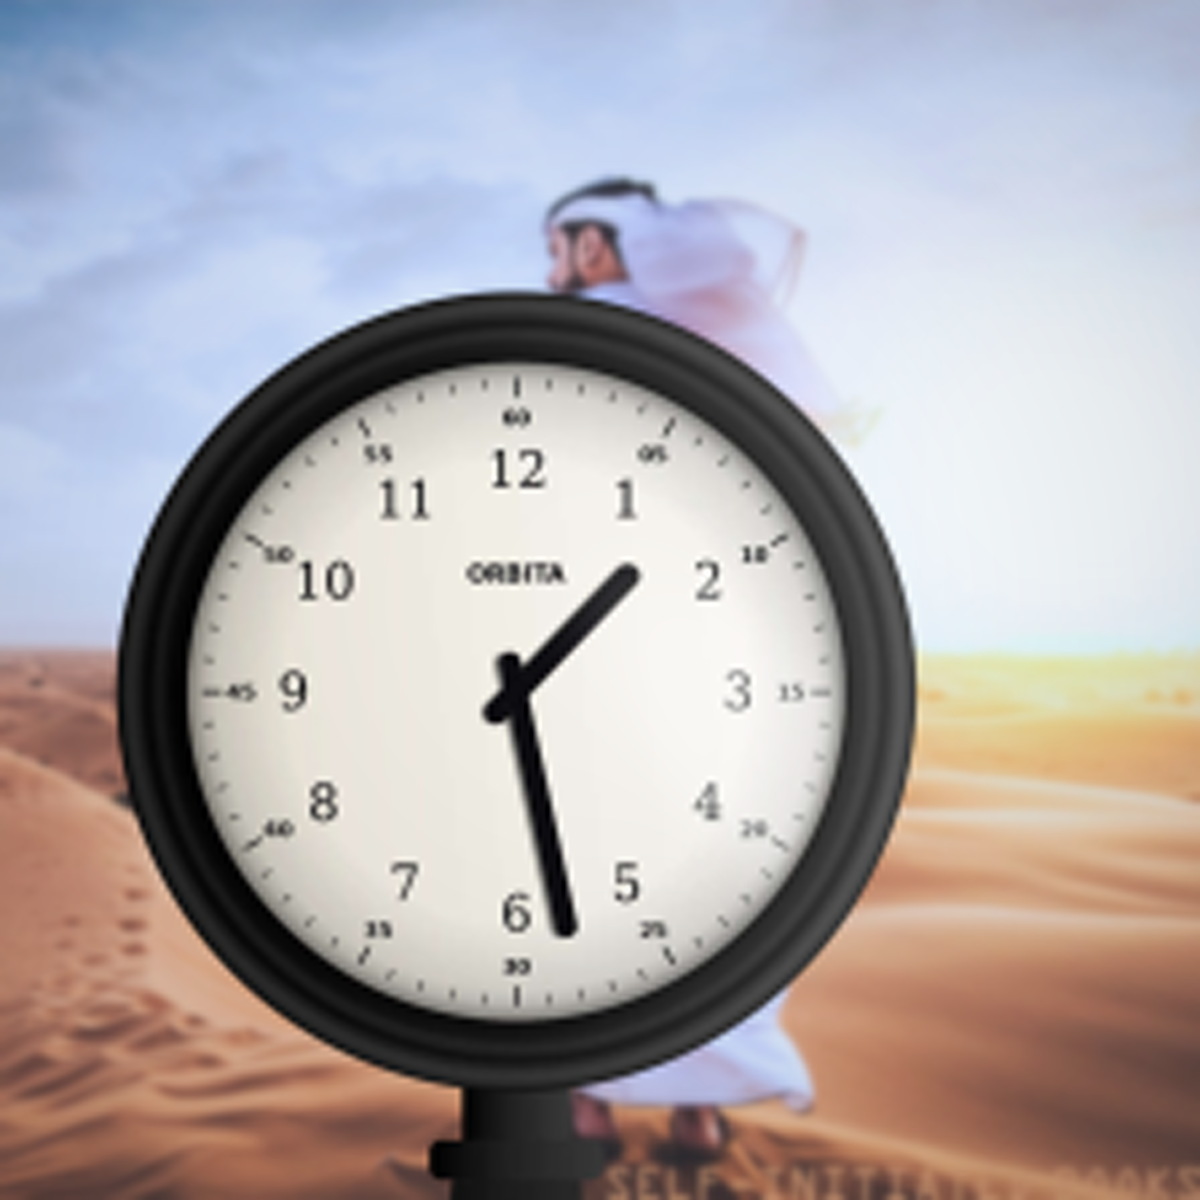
1h28
